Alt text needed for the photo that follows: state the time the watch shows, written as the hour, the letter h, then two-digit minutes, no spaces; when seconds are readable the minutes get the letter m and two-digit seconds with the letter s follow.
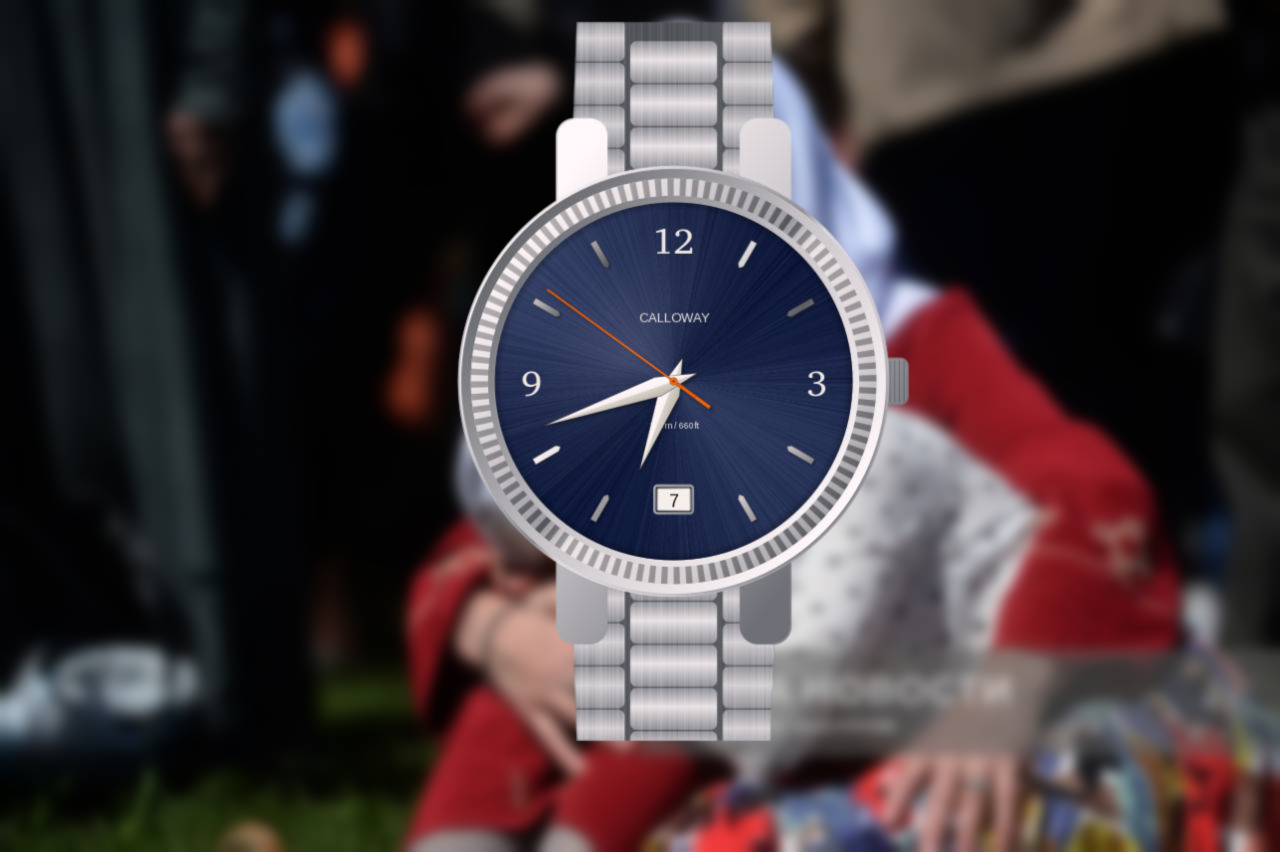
6h41m51s
